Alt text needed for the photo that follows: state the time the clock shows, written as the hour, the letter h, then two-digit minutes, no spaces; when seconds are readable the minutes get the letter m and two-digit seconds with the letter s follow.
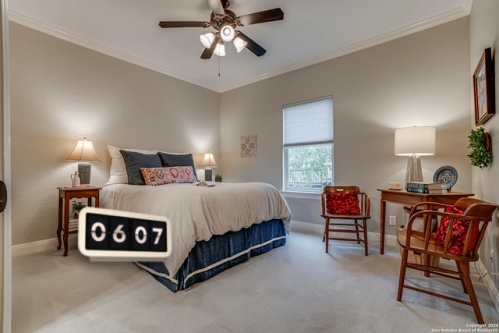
6h07
